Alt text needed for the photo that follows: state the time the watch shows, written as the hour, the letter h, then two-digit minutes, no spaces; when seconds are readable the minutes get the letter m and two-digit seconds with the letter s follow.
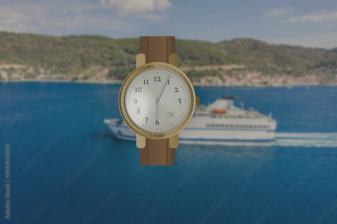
6h04
